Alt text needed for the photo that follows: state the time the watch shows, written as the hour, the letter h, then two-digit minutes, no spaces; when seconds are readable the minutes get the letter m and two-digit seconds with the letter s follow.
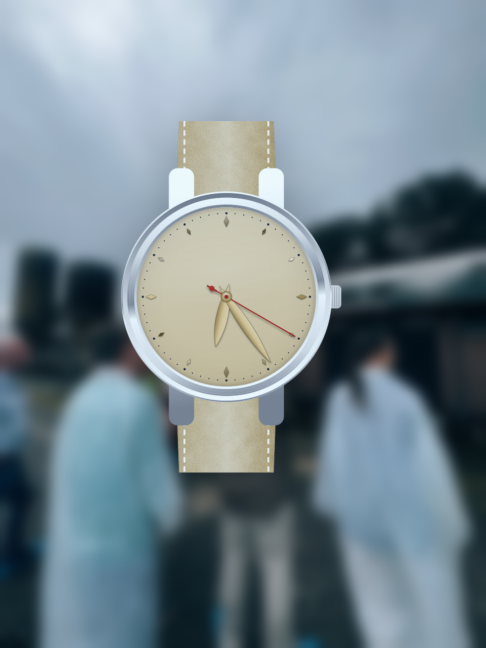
6h24m20s
